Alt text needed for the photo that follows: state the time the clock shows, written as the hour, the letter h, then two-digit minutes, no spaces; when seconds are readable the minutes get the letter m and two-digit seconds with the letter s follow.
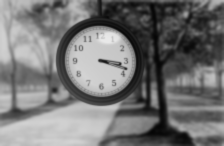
3h18
